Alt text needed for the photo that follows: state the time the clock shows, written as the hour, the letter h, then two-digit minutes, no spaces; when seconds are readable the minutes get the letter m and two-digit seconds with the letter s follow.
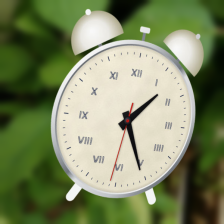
1h25m31s
